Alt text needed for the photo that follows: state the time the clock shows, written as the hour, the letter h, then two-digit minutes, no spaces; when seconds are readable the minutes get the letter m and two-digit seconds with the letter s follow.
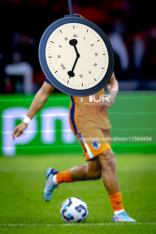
11h35
